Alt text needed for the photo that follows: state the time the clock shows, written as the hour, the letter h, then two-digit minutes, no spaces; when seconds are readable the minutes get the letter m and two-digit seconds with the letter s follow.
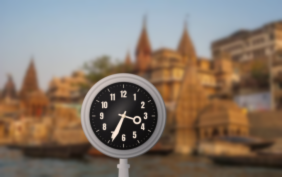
3h34
